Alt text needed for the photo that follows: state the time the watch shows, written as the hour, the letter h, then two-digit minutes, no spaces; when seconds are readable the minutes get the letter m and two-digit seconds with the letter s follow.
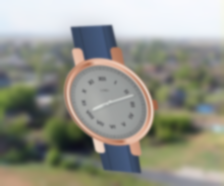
8h12
